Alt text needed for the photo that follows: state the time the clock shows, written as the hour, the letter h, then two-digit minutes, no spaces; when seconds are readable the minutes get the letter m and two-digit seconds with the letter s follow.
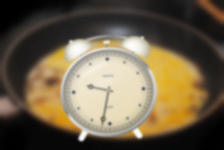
9h32
